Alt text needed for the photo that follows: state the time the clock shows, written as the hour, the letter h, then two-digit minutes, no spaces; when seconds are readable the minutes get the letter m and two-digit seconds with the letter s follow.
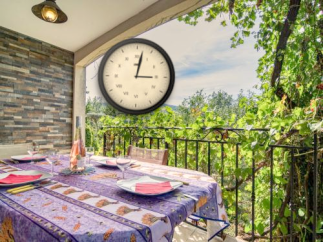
3h02
